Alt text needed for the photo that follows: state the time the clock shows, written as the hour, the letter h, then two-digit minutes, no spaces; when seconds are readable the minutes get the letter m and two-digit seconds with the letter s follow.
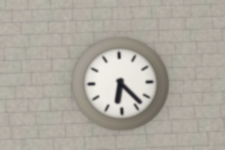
6h23
